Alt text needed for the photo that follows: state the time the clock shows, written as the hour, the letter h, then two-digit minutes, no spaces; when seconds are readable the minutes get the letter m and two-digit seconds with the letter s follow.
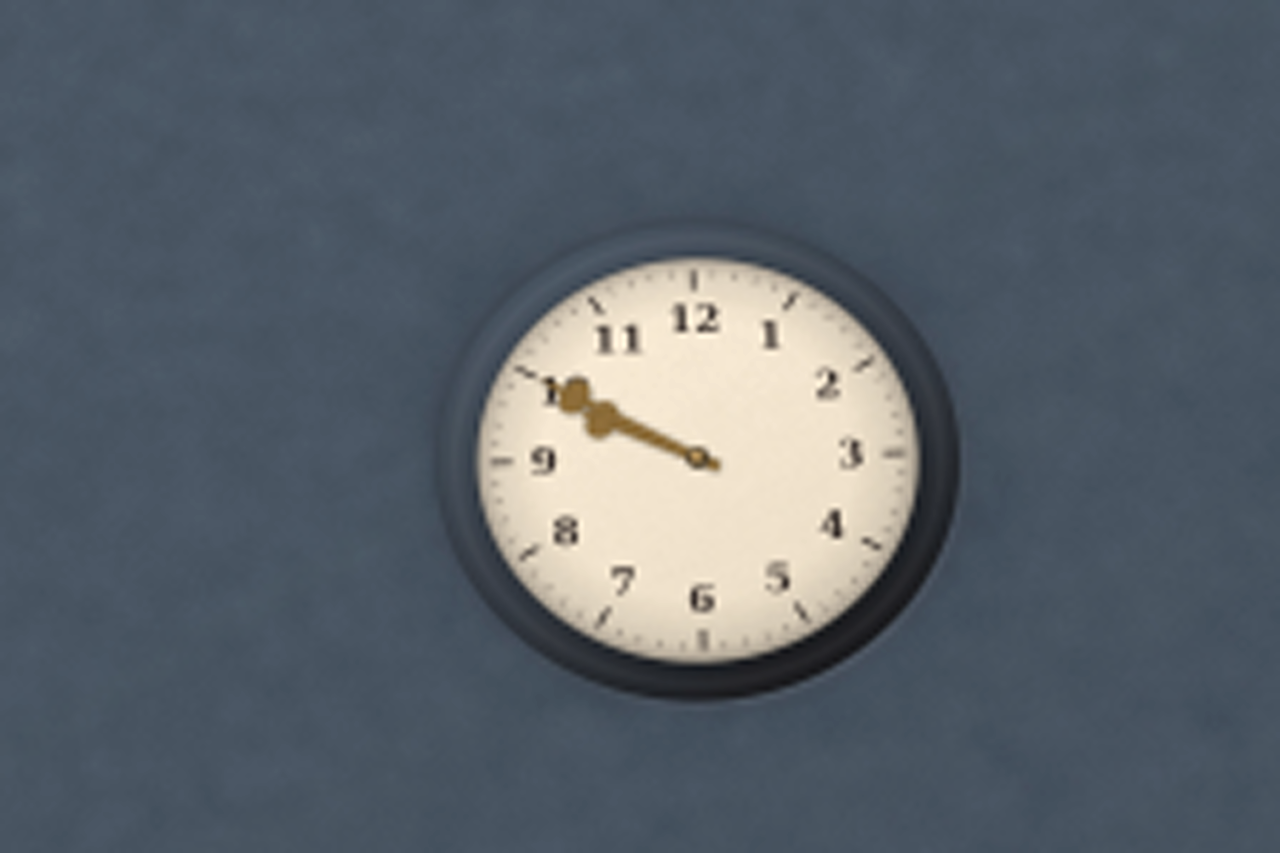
9h50
